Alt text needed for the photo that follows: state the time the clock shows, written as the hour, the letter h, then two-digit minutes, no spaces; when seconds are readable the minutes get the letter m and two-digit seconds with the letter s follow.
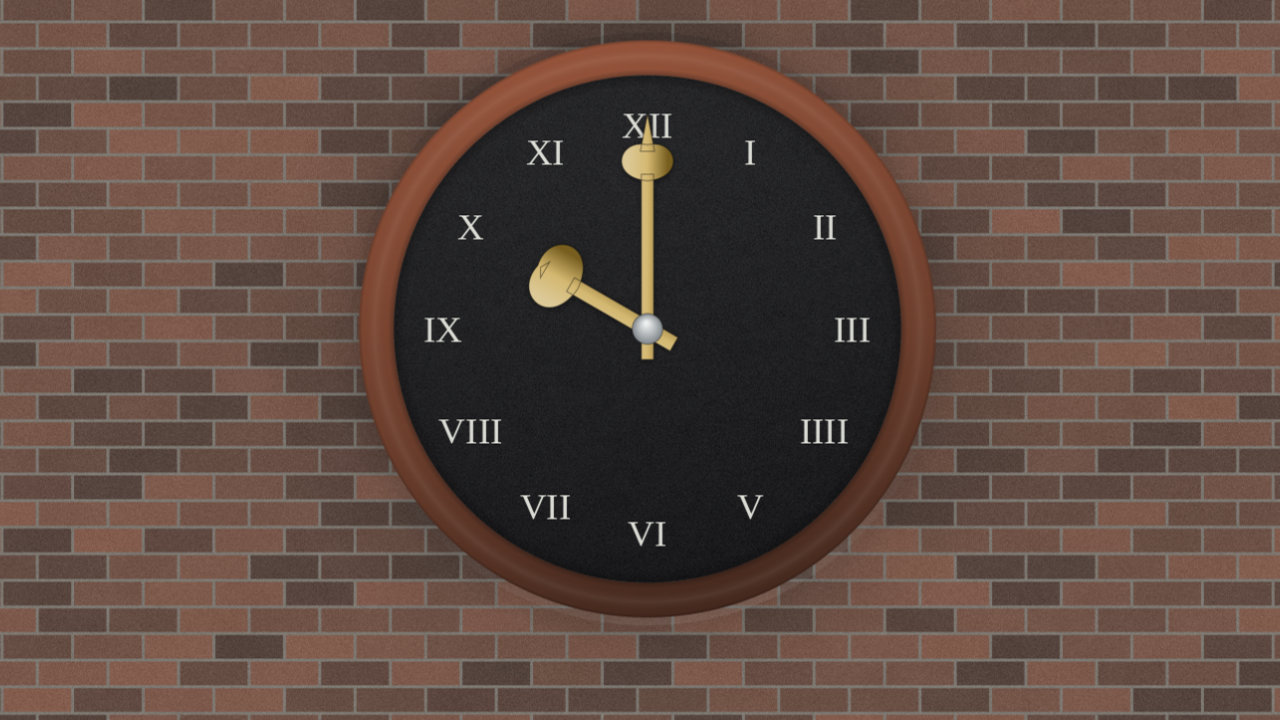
10h00
